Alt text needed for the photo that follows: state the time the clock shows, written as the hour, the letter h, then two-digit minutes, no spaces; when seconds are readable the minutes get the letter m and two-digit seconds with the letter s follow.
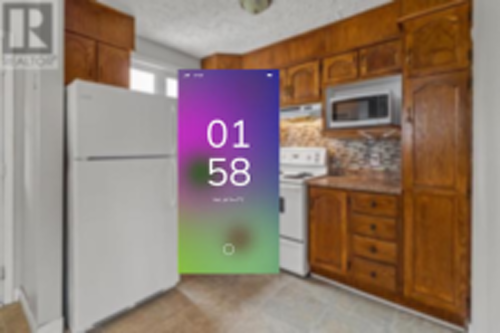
1h58
